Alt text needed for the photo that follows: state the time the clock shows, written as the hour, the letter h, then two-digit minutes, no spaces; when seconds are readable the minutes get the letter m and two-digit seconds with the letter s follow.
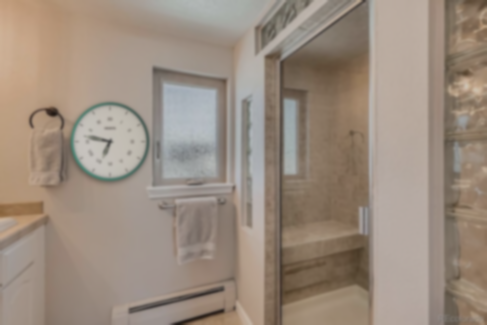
6h47
